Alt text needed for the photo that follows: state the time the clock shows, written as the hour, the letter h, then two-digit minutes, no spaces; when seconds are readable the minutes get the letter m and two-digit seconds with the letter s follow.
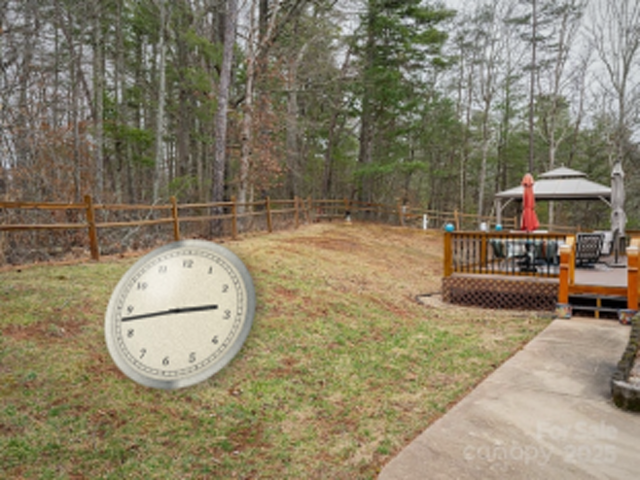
2h43
